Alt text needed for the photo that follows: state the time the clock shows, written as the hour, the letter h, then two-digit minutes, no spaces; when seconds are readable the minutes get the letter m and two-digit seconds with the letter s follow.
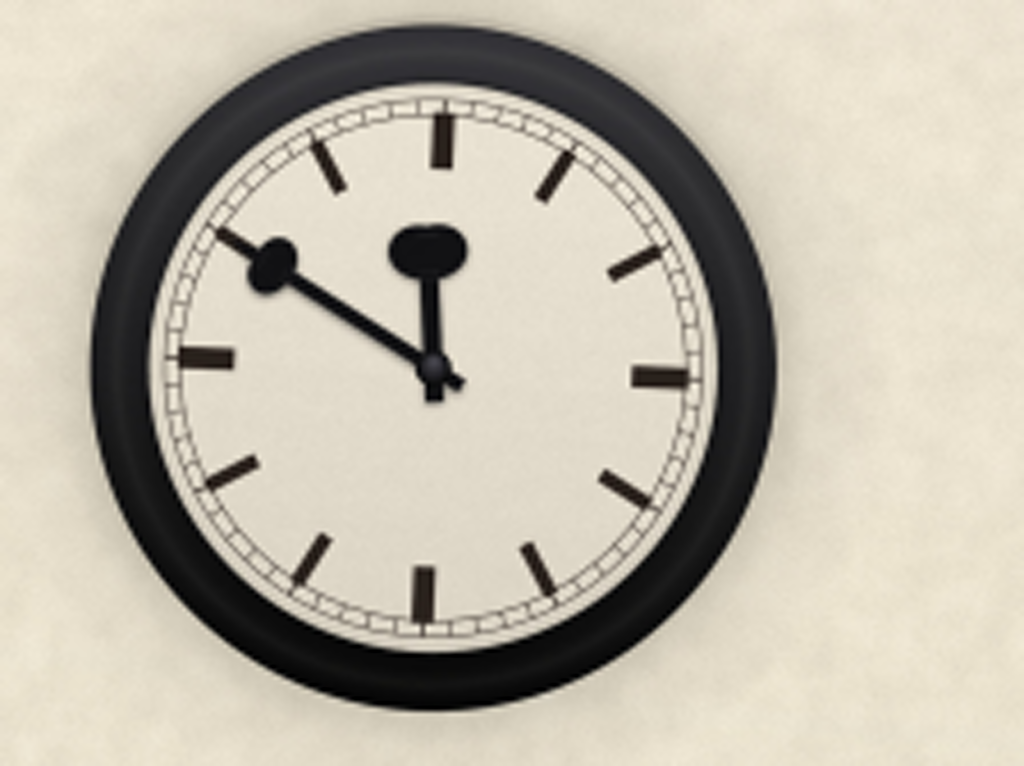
11h50
